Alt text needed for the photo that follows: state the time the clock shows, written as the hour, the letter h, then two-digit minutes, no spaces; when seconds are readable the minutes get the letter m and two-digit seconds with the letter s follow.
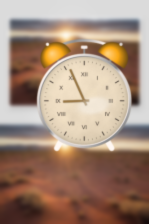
8h56
